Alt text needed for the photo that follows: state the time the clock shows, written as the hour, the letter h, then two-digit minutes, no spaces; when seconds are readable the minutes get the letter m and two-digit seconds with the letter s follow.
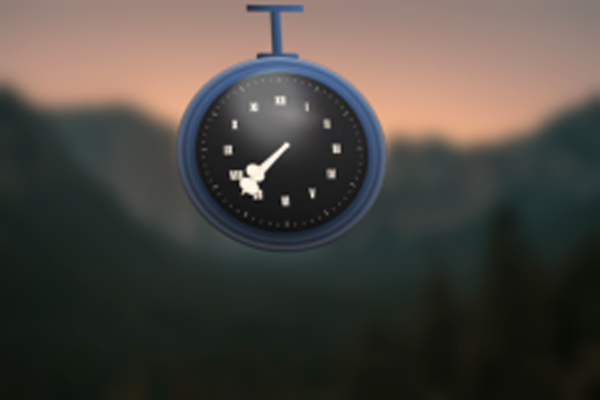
7h37
